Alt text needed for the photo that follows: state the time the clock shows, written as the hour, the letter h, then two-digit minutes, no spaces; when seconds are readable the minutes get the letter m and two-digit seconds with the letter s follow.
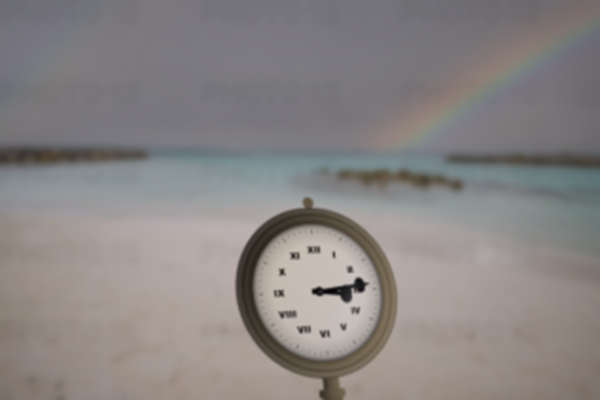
3h14
